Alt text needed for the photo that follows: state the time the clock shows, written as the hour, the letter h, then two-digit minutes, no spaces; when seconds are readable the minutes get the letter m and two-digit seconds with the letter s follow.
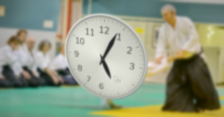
5h04
